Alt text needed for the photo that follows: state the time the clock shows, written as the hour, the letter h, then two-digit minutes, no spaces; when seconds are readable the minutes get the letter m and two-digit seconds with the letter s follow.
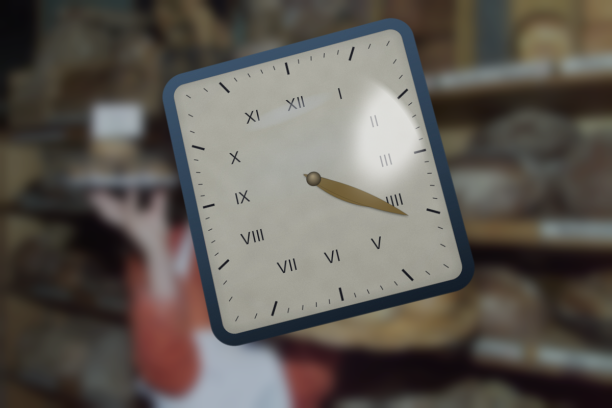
4h21
